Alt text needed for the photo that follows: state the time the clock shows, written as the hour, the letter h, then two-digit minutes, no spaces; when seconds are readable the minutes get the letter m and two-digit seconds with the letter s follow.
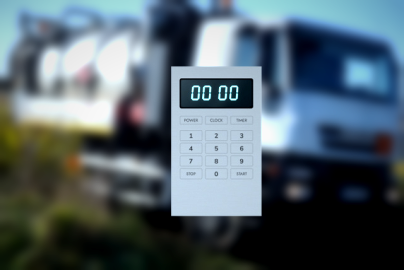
0h00
